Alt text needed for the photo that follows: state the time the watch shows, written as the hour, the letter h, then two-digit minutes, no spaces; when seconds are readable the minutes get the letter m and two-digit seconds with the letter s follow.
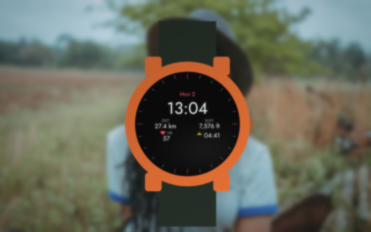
13h04
